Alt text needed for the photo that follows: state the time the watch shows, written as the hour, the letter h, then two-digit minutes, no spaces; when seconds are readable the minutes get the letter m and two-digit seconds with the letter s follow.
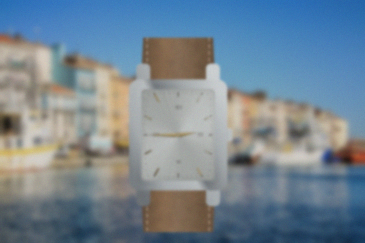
2h45
